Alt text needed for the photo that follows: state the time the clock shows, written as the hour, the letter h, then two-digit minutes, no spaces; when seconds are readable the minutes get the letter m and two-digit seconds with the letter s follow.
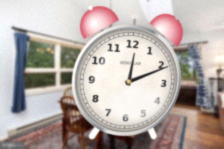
12h11
